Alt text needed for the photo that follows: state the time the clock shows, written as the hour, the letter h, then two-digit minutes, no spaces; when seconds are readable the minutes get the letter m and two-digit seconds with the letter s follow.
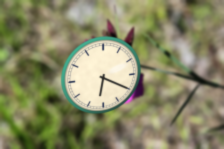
6h20
